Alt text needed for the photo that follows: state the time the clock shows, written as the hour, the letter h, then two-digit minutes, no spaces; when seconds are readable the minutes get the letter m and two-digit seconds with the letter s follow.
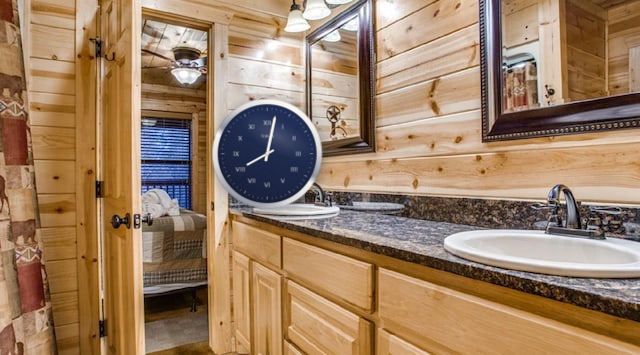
8h02
